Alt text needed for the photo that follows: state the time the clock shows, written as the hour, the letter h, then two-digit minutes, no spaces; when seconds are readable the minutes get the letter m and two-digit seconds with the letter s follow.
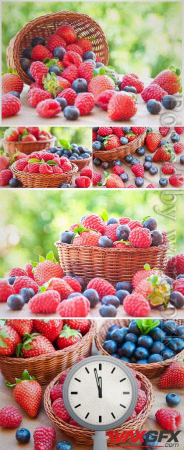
11h58
